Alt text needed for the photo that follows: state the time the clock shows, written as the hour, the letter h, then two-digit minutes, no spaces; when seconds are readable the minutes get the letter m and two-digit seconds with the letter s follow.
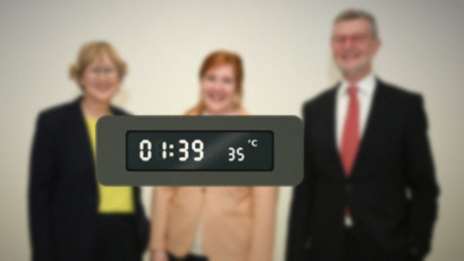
1h39
